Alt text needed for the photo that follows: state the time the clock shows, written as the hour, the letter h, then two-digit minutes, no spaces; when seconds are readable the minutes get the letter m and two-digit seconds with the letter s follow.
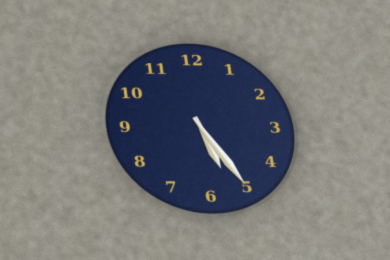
5h25
